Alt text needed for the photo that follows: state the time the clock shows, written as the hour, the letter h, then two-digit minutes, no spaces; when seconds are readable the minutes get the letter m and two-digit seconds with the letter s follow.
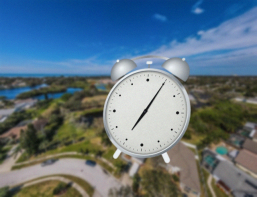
7h05
